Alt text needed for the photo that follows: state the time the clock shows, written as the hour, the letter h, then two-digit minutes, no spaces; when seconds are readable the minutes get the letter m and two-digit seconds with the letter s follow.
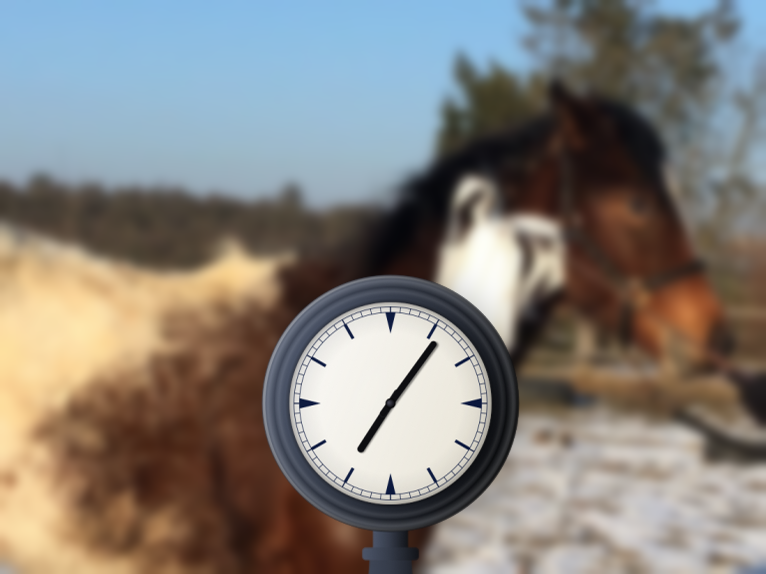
7h06
